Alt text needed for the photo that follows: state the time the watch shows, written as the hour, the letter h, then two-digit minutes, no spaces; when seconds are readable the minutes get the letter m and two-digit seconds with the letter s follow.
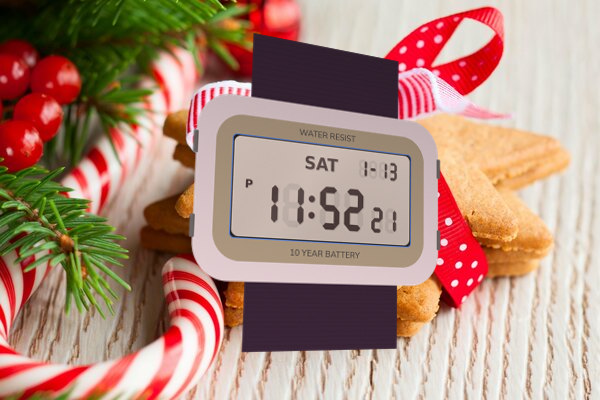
11h52m21s
